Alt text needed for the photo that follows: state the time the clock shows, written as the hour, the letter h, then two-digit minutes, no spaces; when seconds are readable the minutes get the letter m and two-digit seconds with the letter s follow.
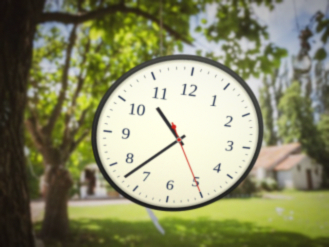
10h37m25s
